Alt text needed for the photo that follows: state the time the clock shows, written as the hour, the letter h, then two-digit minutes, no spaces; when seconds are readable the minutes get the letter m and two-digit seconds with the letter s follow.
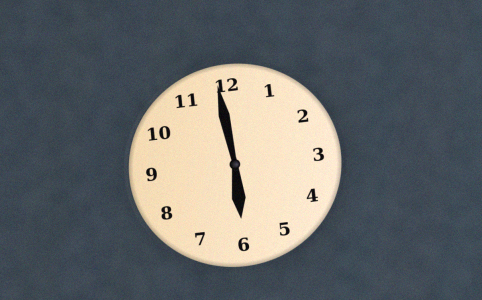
5h59
